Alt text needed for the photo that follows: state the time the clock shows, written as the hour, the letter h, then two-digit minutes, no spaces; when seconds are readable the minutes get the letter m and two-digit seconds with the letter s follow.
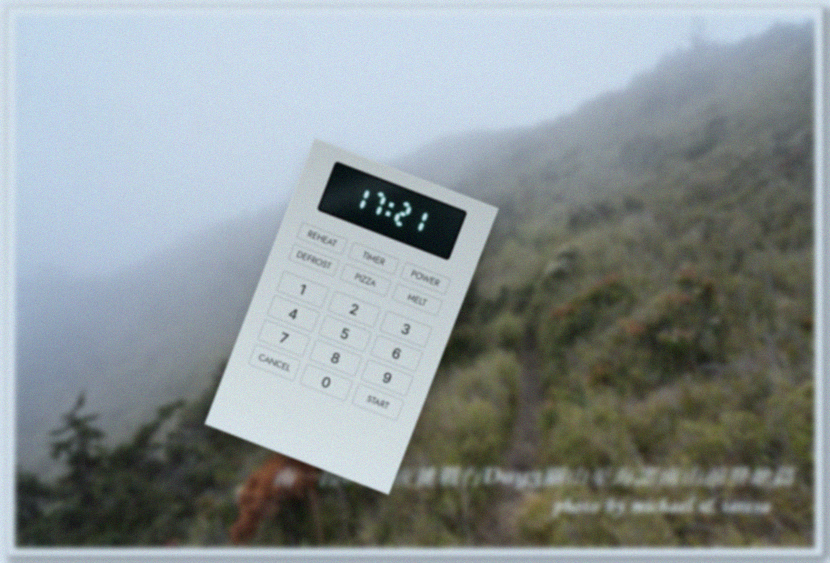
17h21
